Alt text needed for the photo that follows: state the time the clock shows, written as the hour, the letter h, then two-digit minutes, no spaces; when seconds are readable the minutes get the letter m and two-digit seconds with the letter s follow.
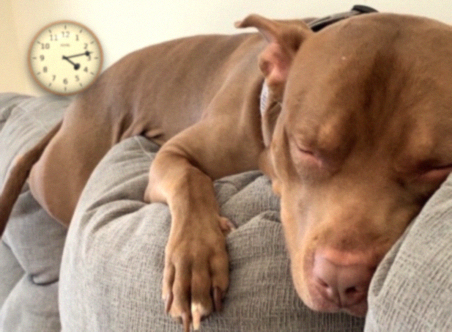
4h13
